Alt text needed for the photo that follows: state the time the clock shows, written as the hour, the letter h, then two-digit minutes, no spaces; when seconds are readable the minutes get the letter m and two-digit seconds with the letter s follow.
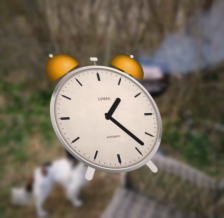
1h23
